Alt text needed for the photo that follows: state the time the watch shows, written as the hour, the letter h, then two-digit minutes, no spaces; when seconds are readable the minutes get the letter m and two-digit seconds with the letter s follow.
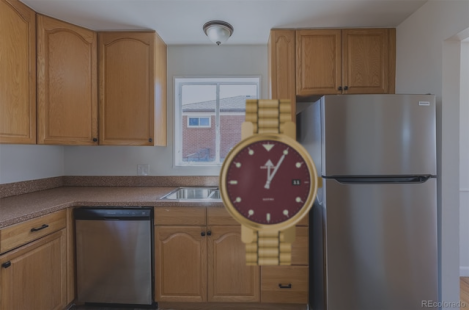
12h05
